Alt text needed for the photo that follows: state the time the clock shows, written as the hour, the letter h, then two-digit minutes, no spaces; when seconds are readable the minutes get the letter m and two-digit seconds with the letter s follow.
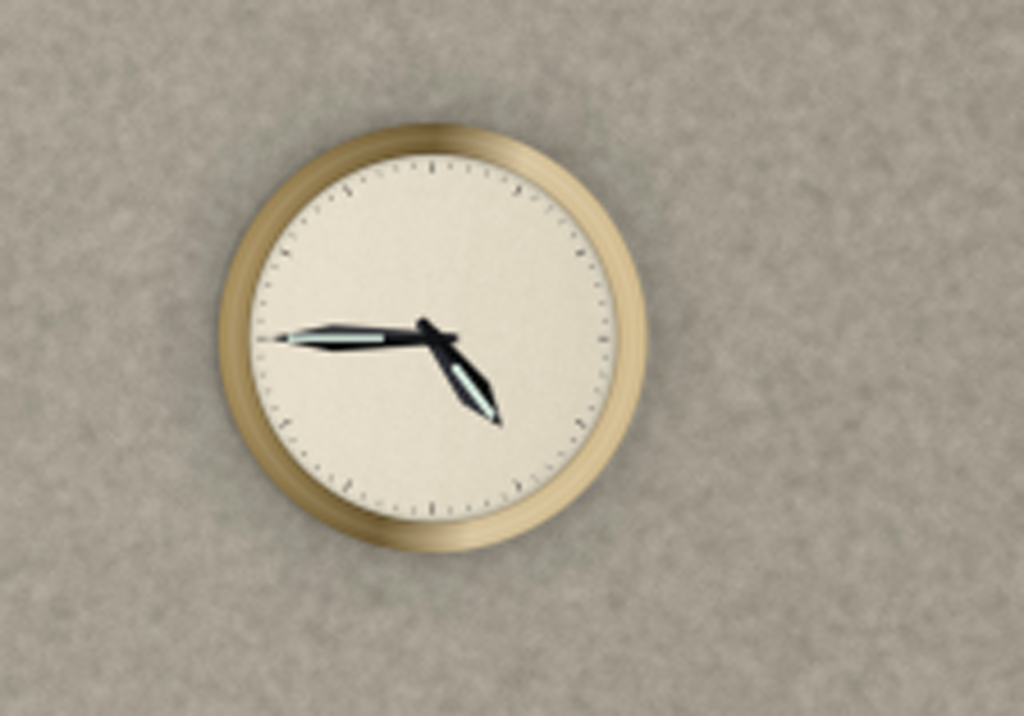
4h45
